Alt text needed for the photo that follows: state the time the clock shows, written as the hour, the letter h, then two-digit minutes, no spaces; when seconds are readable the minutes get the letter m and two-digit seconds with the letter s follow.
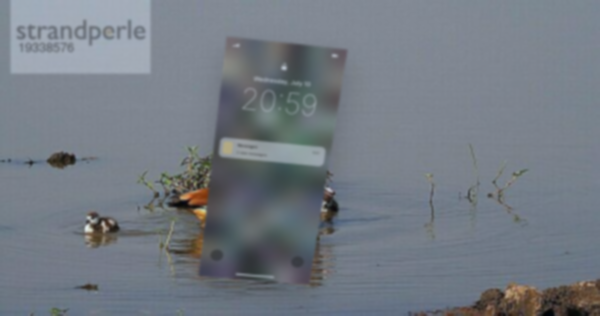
20h59
